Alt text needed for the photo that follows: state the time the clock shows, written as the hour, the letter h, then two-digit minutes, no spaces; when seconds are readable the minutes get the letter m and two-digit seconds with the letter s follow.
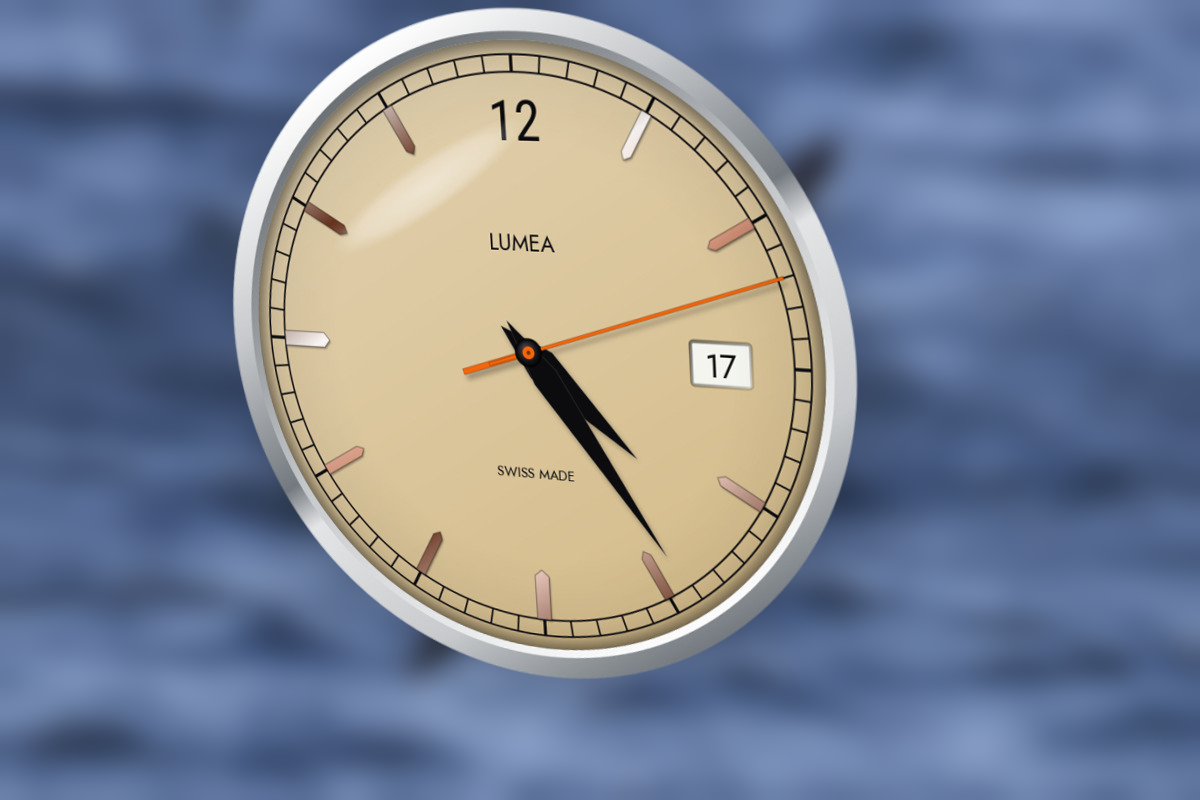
4h24m12s
